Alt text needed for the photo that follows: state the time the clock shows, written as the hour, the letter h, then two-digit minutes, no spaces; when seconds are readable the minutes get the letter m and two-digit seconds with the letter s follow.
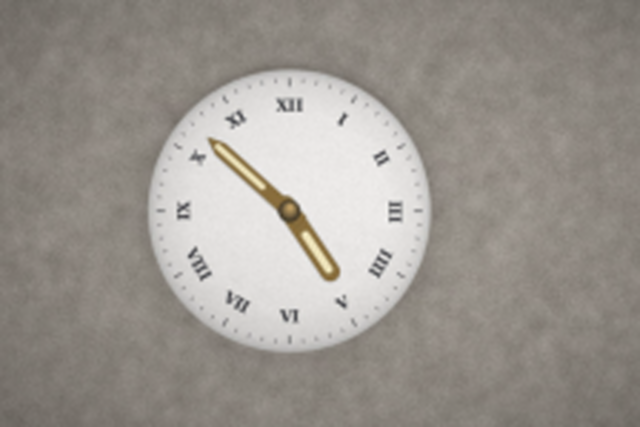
4h52
